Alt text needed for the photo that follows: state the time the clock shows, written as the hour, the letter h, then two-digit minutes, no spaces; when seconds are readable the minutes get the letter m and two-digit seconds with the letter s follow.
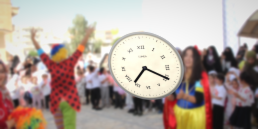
7h20
